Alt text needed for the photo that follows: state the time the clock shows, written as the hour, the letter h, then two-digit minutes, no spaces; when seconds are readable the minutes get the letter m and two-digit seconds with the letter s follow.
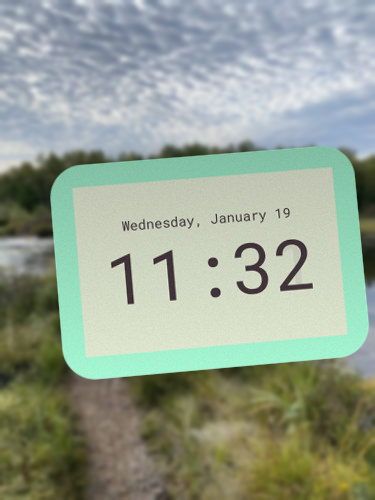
11h32
